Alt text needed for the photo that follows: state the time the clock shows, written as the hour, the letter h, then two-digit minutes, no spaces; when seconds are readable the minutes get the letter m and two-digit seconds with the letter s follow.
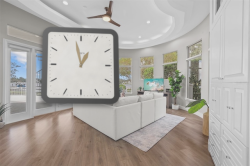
12h58
